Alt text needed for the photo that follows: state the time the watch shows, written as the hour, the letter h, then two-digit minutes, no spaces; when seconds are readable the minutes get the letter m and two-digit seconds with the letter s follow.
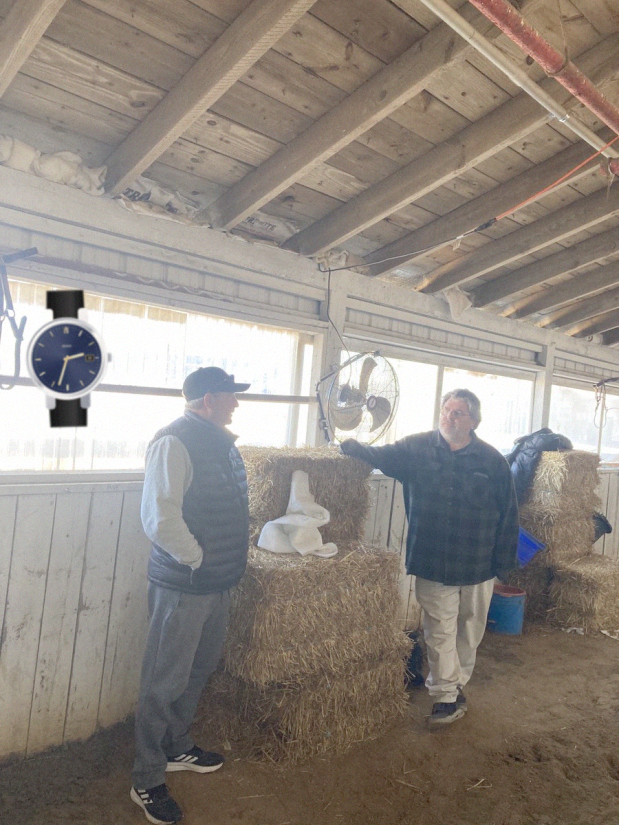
2h33
